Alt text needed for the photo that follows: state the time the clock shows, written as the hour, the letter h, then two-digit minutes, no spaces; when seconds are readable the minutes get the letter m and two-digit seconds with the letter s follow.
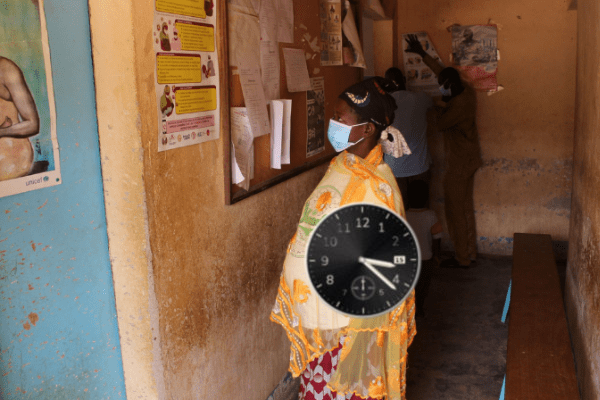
3h22
